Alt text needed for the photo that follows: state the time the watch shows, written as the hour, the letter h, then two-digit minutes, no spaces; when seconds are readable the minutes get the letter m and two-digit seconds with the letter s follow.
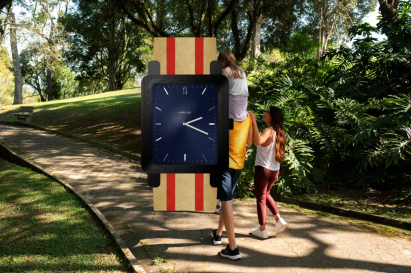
2h19
